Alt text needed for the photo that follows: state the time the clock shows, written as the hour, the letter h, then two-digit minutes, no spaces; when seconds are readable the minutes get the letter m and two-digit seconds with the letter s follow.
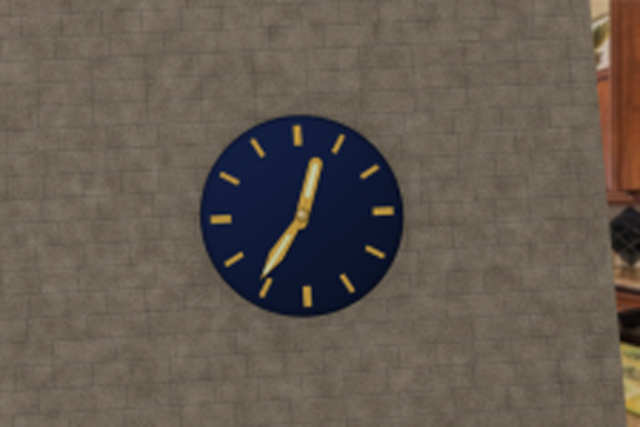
12h36
